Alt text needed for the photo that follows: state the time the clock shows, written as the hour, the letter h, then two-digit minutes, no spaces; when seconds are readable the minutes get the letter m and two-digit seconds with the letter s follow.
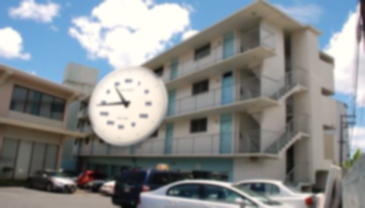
10h44
